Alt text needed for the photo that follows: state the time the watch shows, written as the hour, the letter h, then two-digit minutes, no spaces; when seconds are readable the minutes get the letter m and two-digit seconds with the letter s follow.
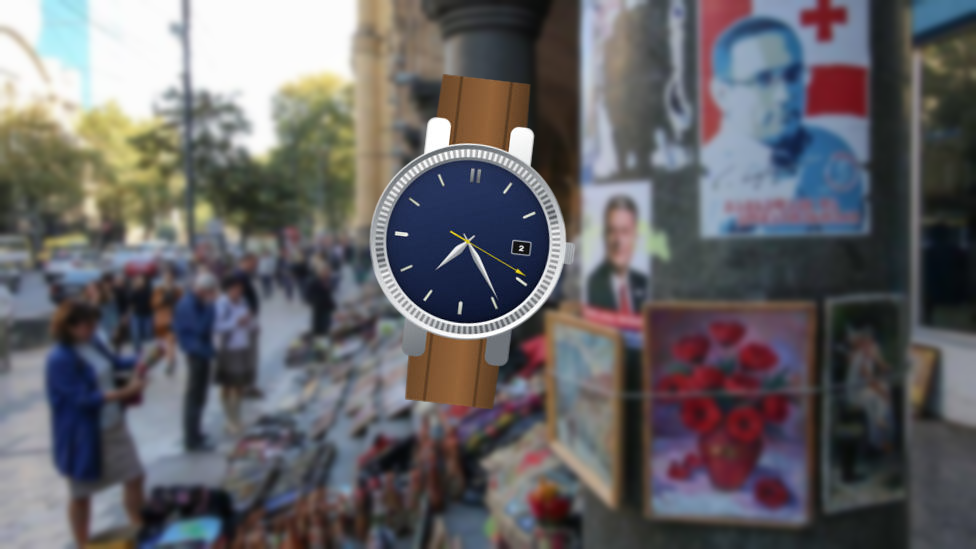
7h24m19s
